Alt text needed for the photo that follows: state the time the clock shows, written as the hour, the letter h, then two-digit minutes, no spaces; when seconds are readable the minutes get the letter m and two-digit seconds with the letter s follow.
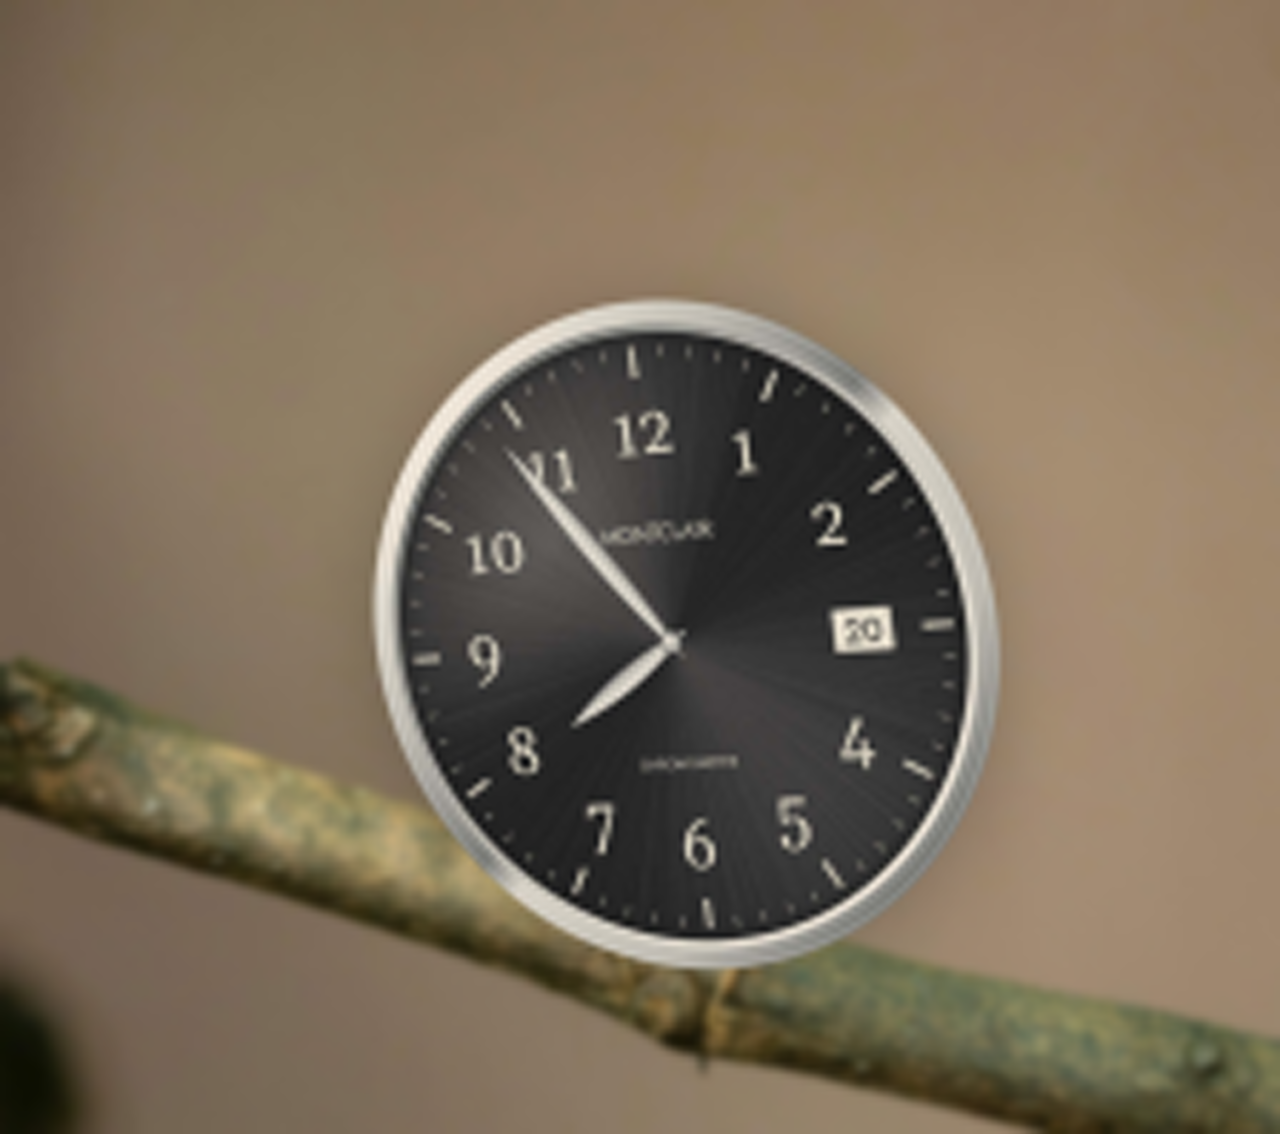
7h54
